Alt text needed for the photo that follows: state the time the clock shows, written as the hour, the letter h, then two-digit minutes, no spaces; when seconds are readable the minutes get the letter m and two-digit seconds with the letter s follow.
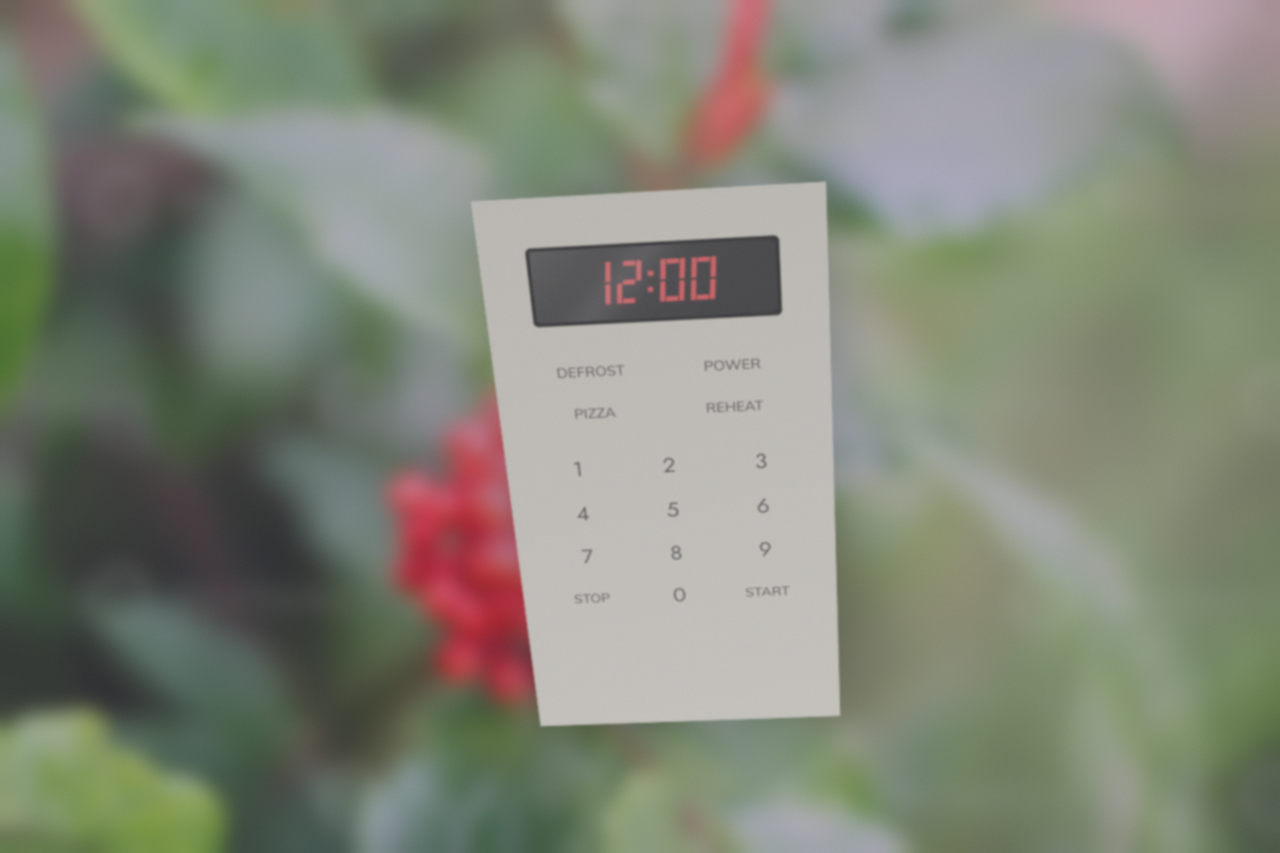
12h00
